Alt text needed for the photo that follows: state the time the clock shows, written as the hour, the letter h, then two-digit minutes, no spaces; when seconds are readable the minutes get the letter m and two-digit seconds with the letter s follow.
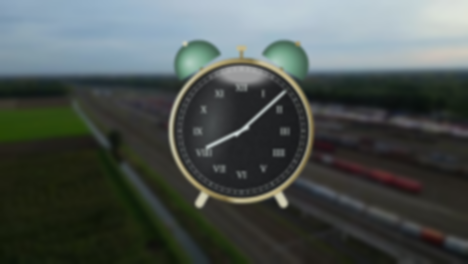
8h08
